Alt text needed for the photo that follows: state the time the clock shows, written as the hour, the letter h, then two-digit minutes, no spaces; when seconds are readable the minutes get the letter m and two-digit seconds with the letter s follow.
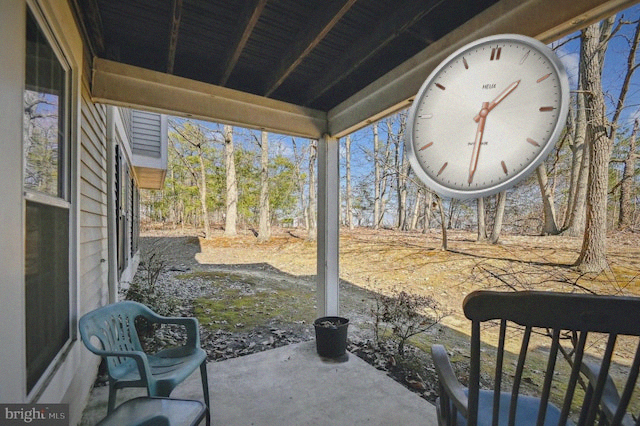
1h30
